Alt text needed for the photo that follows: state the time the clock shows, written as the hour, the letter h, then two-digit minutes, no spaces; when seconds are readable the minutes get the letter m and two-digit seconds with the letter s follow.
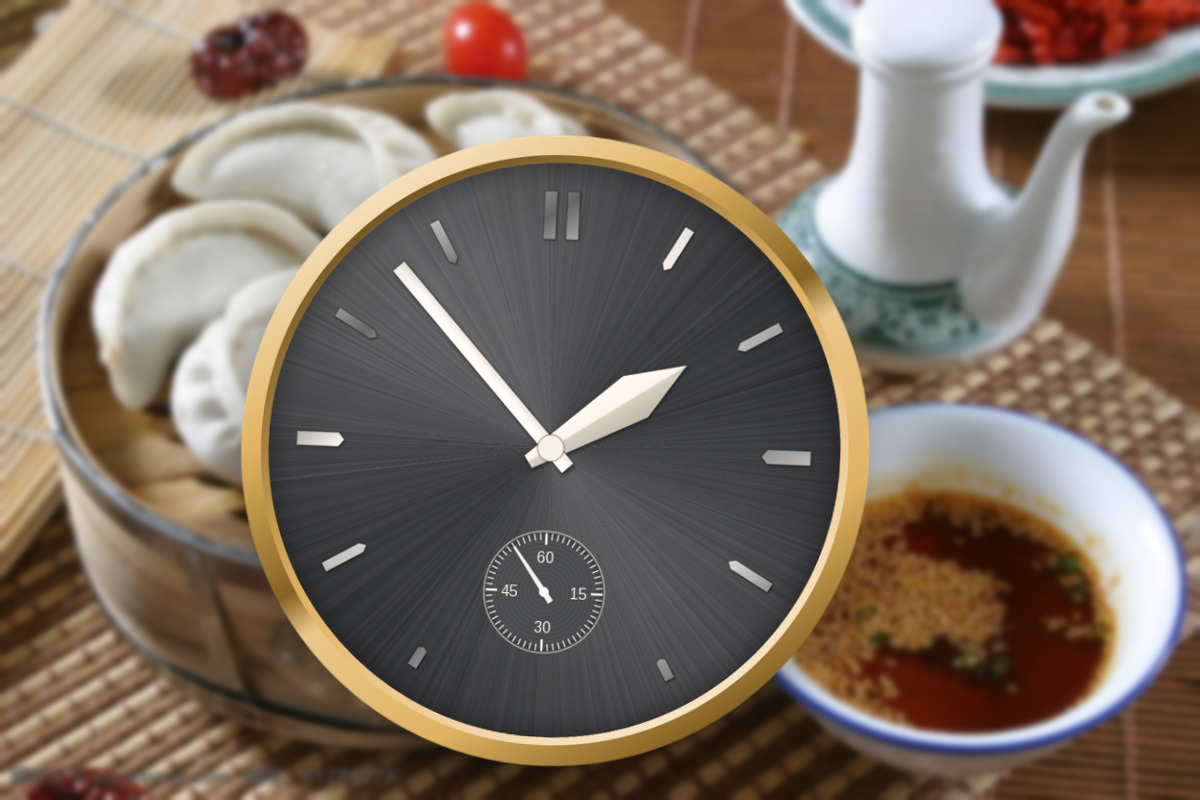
1h52m54s
